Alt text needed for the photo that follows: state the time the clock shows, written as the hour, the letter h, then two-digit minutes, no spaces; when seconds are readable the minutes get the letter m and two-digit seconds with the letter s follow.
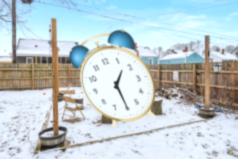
1h30
